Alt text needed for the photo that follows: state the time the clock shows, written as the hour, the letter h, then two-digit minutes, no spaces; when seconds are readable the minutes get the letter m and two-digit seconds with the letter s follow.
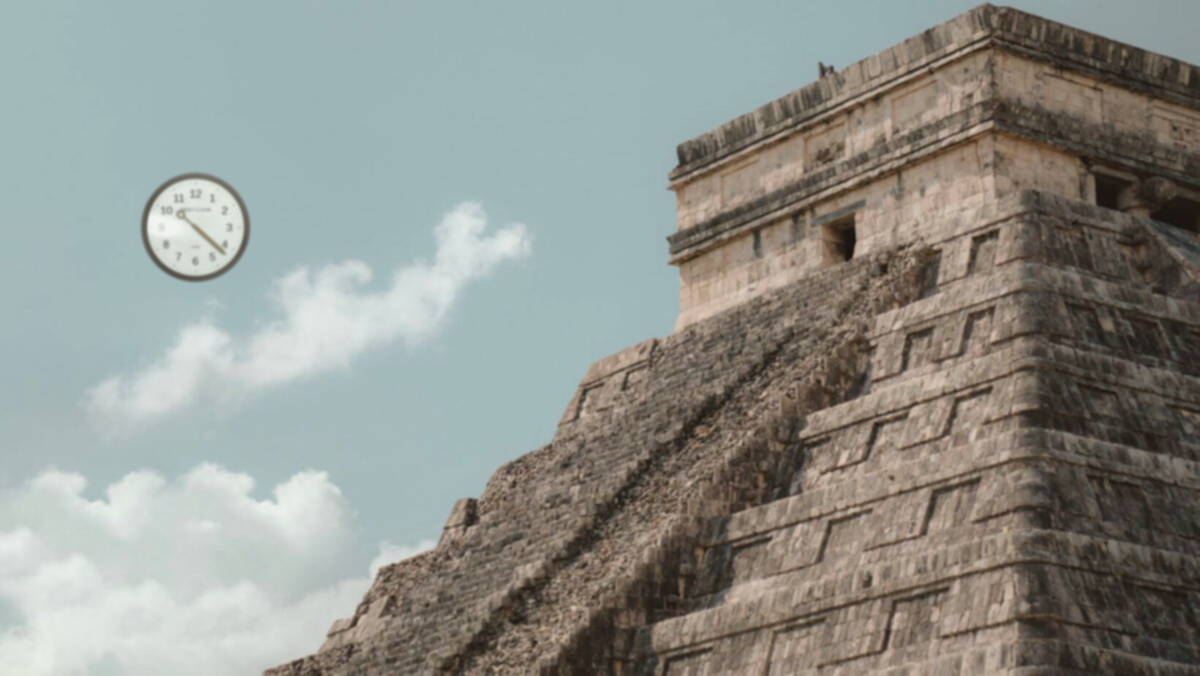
10h22
